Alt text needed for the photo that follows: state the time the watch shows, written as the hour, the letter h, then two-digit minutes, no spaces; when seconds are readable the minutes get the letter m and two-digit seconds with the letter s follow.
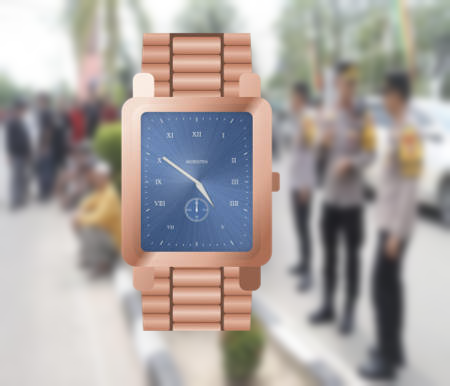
4h51
